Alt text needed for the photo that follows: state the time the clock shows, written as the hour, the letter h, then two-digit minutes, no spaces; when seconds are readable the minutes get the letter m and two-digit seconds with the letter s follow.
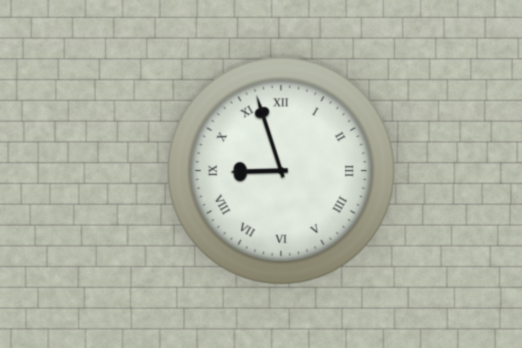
8h57
